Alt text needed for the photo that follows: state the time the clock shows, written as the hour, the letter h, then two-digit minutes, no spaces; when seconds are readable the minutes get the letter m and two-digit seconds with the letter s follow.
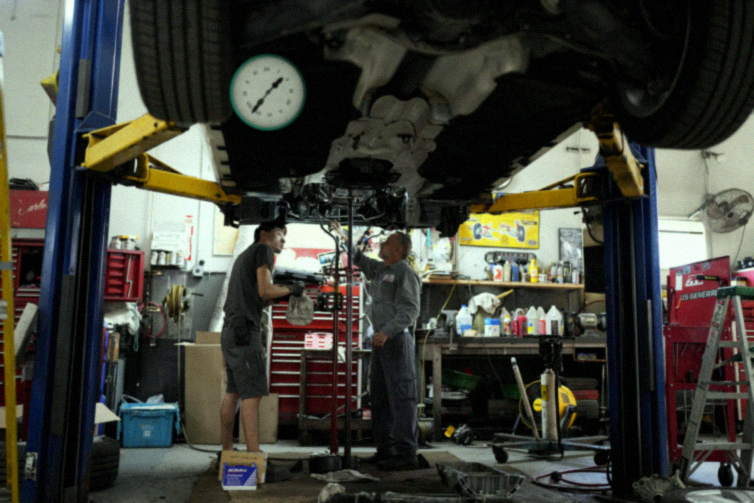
1h37
